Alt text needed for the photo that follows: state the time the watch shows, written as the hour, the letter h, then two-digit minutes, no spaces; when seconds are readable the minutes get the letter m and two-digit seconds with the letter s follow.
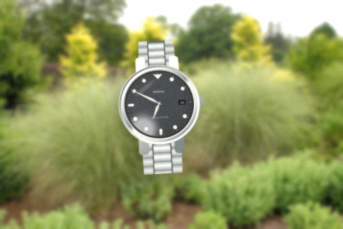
6h50
